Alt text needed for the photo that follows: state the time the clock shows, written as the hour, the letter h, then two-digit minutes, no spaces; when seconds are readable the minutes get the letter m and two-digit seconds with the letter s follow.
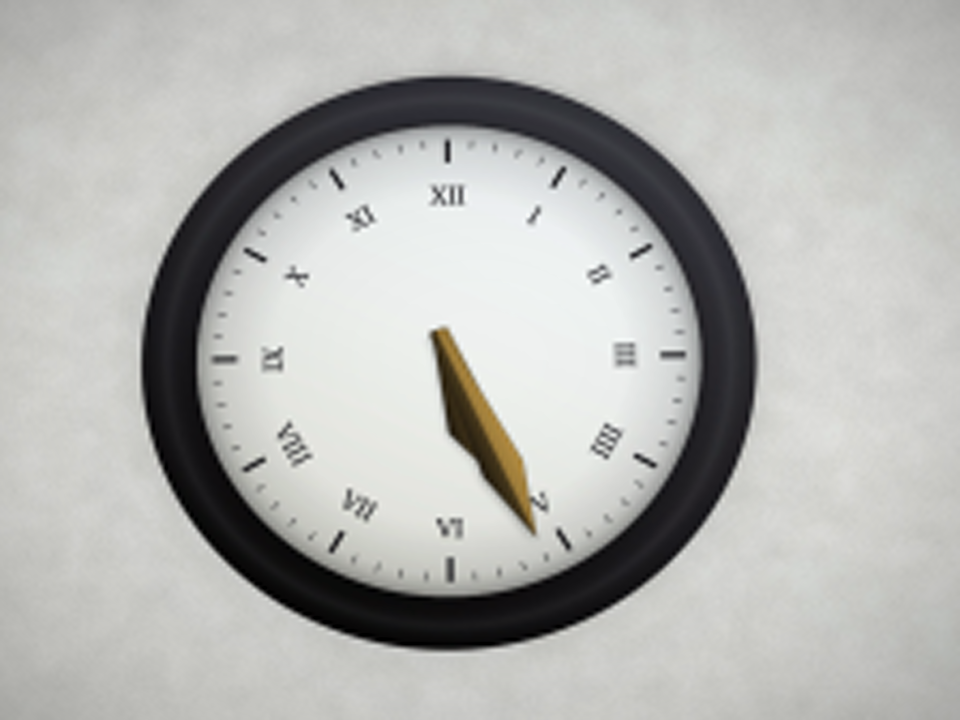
5h26
